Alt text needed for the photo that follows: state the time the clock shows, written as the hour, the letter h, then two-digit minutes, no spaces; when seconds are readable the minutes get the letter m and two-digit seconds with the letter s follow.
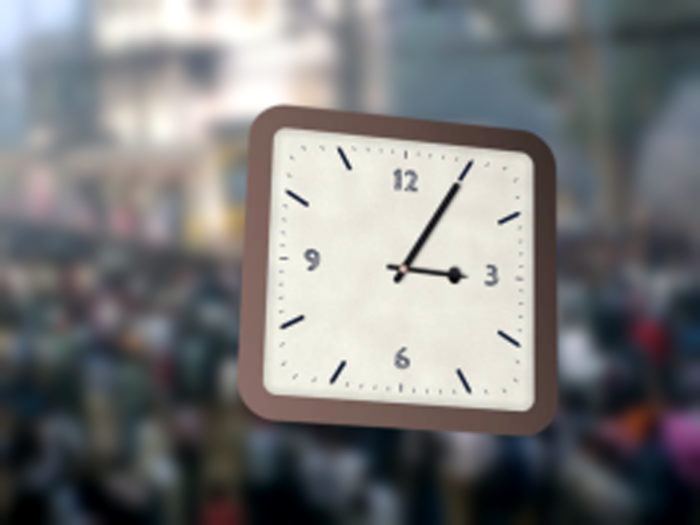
3h05
